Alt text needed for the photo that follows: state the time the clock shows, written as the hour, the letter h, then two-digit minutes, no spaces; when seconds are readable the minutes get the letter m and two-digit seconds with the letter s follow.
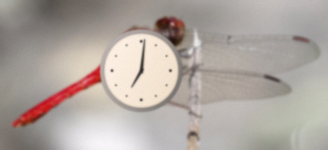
7h01
